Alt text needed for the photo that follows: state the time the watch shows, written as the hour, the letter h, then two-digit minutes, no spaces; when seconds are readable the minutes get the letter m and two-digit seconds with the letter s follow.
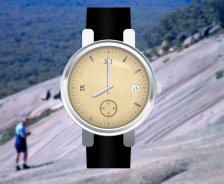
8h00
